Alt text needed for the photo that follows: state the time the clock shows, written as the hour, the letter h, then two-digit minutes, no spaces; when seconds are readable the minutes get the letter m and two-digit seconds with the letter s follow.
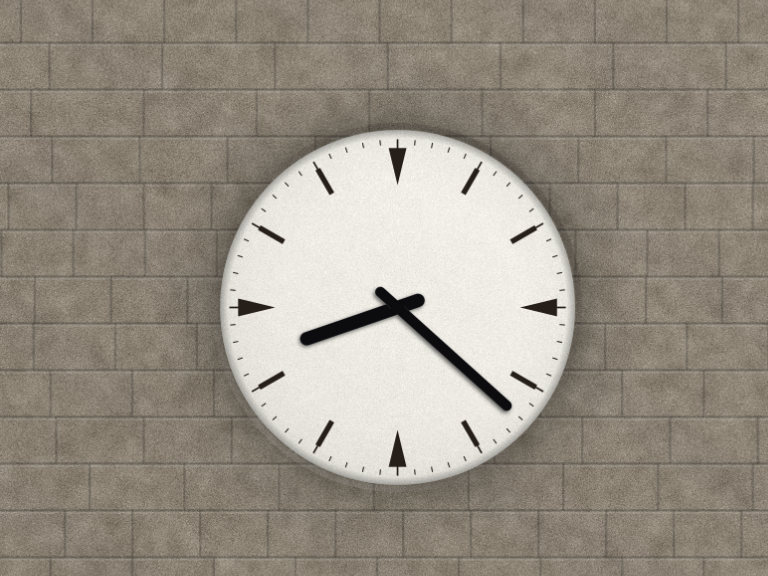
8h22
